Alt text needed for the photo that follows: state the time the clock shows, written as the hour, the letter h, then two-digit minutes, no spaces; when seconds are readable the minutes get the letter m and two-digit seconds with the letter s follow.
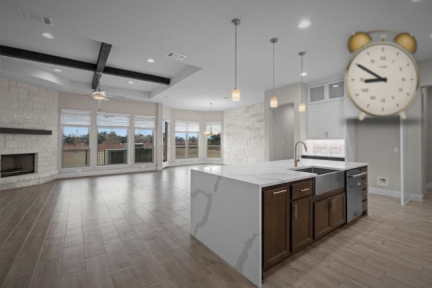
8h50
